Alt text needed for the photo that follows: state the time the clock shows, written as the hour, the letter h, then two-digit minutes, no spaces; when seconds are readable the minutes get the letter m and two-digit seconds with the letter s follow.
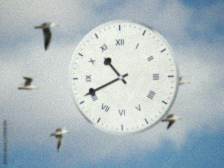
10h41
